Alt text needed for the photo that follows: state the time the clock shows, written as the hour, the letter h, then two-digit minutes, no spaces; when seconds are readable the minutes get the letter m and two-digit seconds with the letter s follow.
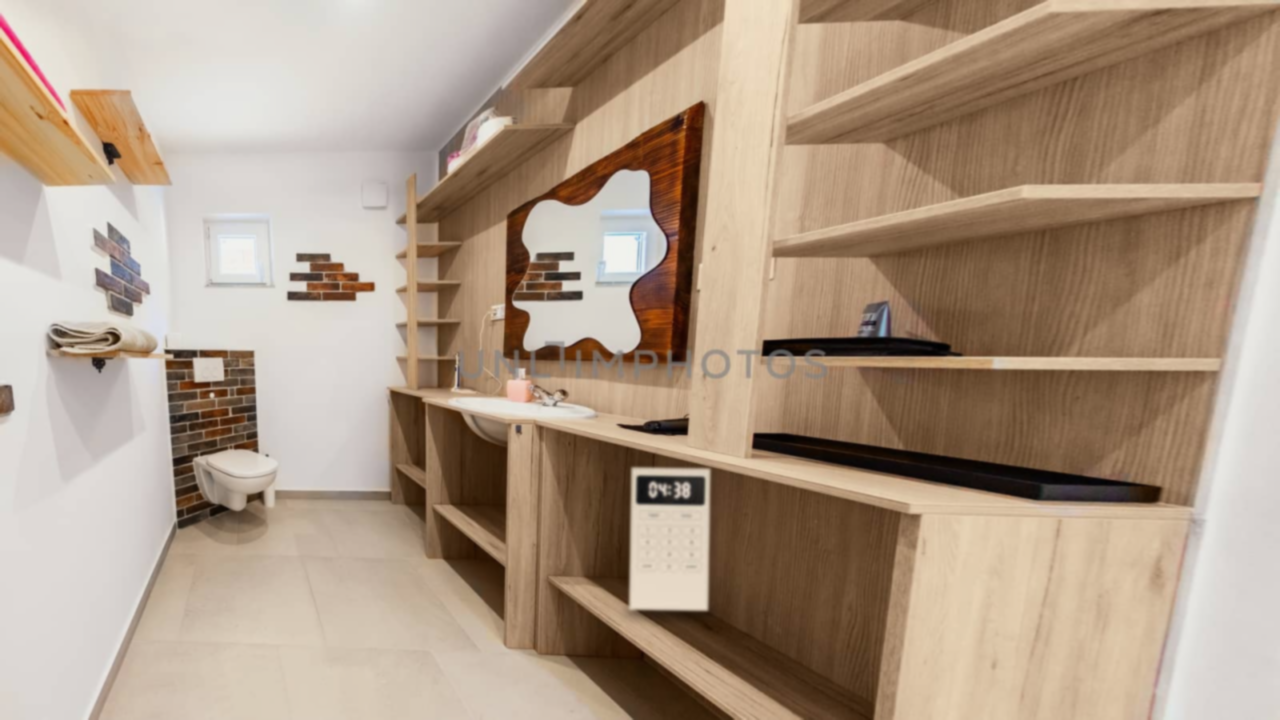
4h38
